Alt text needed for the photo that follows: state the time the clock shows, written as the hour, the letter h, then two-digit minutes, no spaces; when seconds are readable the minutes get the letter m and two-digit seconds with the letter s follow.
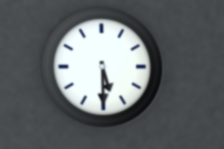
5h30
